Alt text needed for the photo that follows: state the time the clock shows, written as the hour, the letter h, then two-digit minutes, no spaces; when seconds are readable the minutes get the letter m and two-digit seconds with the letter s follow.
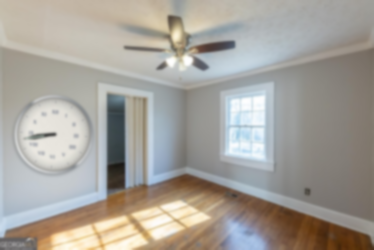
8h43
